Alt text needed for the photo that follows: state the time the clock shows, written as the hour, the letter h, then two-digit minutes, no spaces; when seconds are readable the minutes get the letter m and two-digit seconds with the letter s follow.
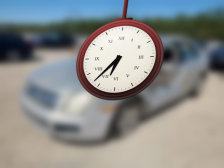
6h37
